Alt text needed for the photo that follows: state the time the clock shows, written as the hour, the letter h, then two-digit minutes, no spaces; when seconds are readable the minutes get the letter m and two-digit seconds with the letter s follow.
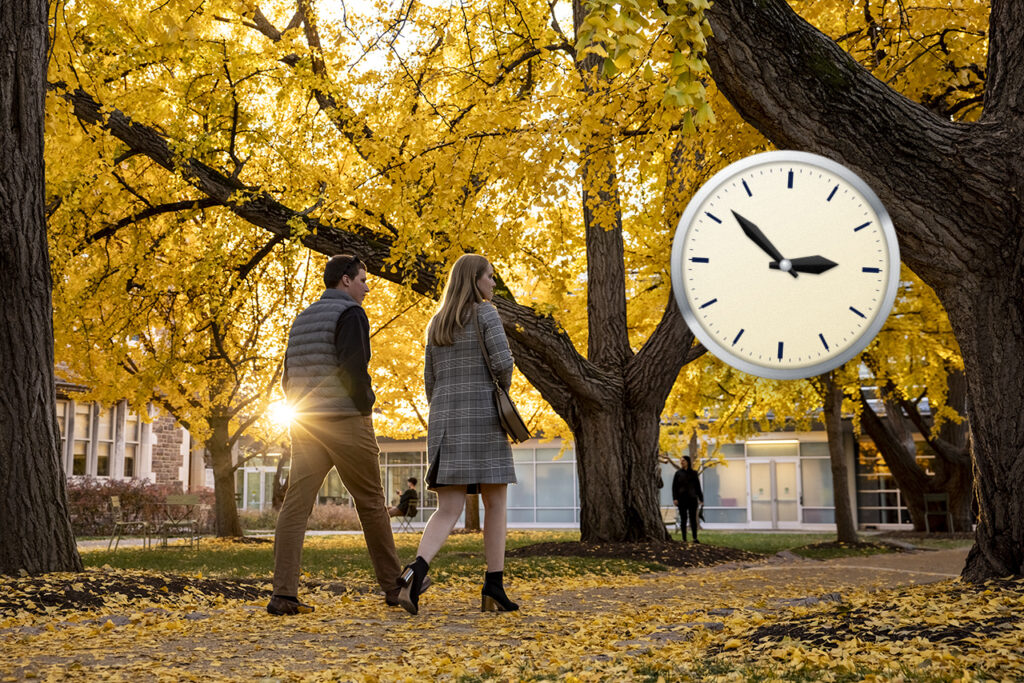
2h52
